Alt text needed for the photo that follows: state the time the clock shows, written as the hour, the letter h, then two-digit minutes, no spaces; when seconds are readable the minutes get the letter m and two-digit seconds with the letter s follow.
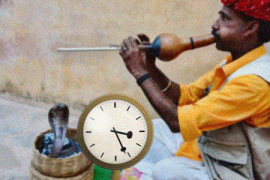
3h26
